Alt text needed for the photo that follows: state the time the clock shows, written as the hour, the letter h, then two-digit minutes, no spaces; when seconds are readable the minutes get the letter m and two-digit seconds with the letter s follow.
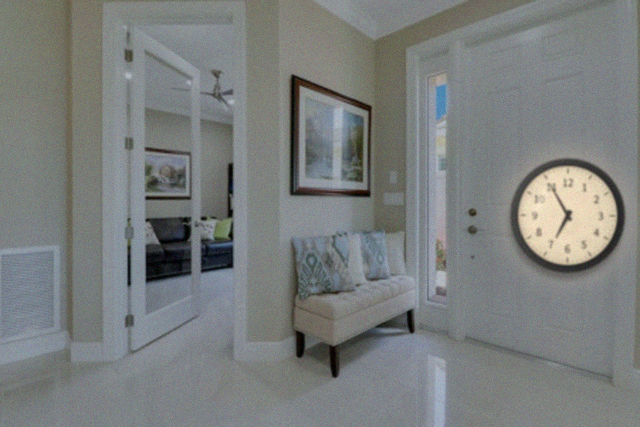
6h55
